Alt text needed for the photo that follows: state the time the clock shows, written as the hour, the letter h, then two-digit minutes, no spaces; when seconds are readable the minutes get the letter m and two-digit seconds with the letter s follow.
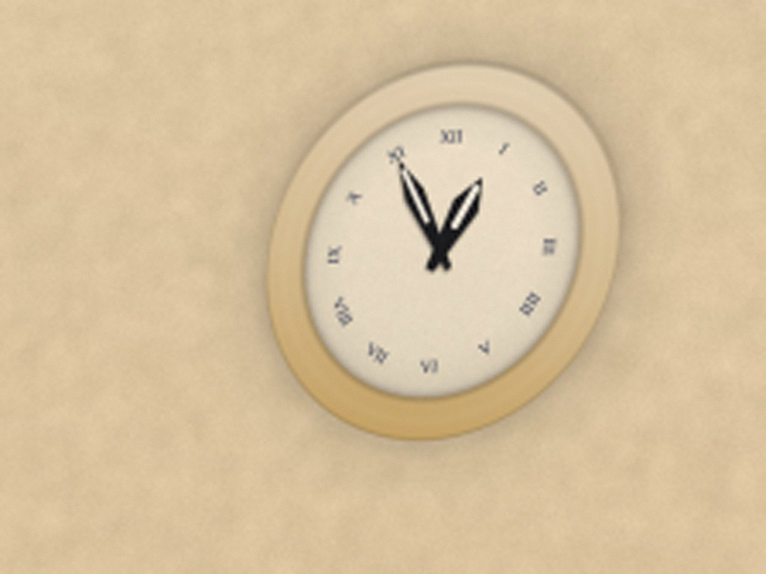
12h55
